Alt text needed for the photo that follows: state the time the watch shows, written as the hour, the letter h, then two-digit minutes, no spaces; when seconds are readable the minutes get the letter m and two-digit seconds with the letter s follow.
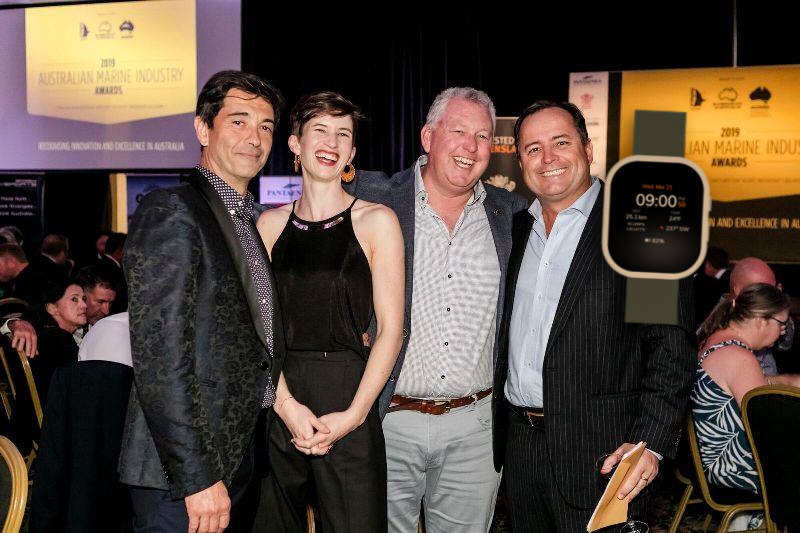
9h00
